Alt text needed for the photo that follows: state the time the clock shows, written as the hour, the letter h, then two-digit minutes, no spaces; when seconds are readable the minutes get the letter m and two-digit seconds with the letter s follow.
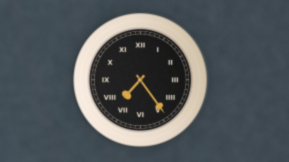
7h24
